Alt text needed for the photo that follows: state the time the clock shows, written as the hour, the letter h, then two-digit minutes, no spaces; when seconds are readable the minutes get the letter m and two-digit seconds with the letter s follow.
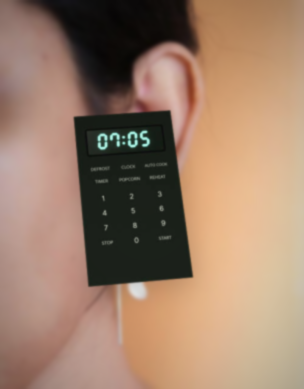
7h05
